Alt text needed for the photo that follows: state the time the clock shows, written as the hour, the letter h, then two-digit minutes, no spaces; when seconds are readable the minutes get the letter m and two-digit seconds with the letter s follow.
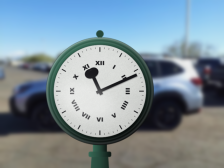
11h11
